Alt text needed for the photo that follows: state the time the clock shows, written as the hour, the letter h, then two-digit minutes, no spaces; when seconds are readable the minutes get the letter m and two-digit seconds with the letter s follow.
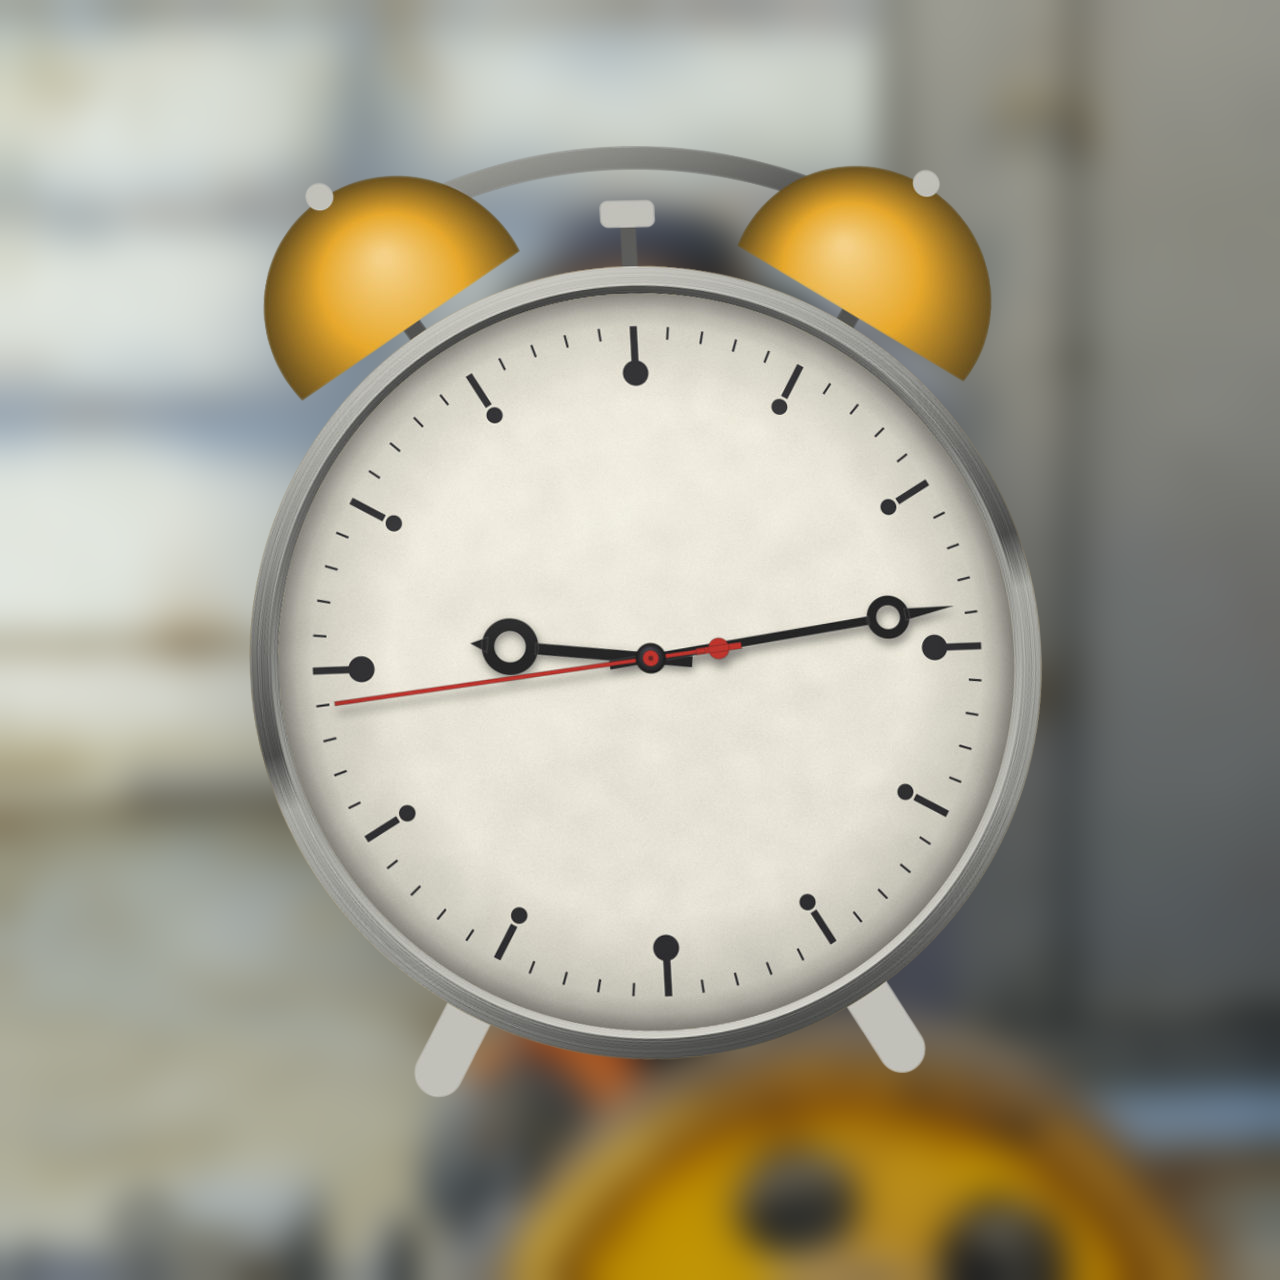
9h13m44s
